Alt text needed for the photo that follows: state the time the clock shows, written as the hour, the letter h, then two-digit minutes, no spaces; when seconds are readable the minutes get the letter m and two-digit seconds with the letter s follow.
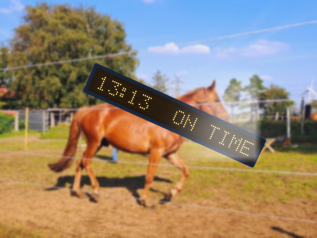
13h13
